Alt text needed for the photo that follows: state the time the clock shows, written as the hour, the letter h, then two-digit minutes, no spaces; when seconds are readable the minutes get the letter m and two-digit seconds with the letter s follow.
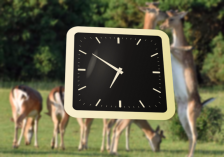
6h51
